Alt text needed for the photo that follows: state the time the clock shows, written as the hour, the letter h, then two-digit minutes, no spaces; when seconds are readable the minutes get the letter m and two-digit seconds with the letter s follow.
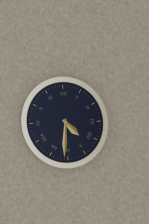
4h31
